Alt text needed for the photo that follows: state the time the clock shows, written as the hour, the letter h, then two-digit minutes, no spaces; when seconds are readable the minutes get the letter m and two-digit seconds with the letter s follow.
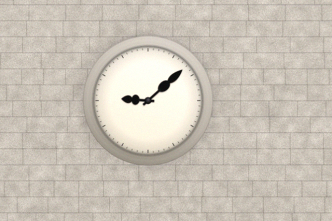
9h08
